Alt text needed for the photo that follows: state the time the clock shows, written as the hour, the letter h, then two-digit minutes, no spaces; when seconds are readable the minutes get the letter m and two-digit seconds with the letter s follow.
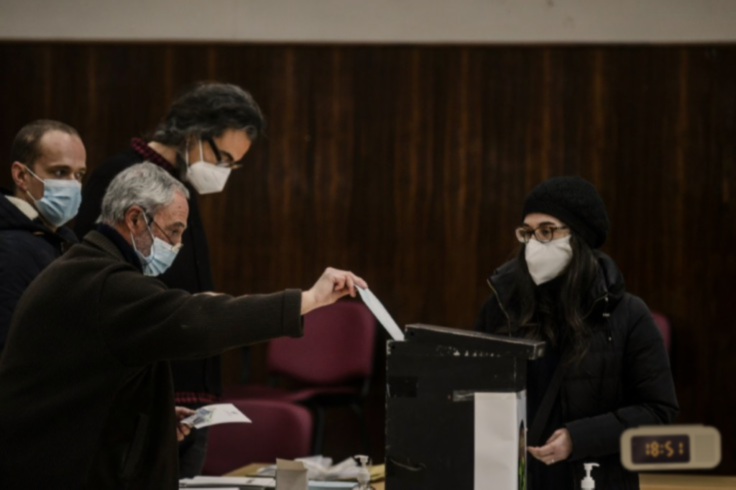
18h51
